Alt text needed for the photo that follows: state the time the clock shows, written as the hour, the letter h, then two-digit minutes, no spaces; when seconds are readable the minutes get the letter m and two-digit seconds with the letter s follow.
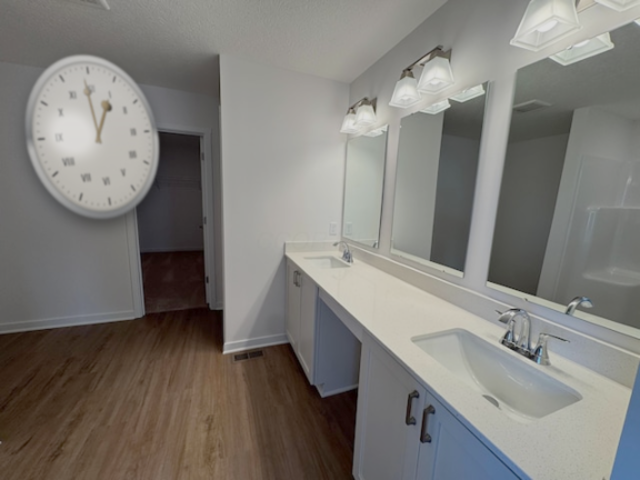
12h59
